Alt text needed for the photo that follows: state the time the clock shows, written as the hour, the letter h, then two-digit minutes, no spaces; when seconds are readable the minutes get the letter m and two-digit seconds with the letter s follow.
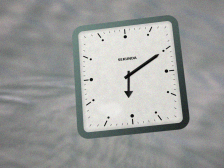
6h10
